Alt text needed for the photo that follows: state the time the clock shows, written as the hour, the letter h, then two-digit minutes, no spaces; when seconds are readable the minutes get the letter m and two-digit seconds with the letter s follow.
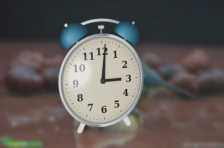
3h01
